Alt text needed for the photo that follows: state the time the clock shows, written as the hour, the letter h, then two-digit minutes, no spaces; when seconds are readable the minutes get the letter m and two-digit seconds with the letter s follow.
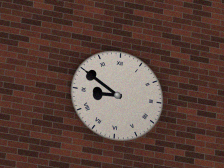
8h50
